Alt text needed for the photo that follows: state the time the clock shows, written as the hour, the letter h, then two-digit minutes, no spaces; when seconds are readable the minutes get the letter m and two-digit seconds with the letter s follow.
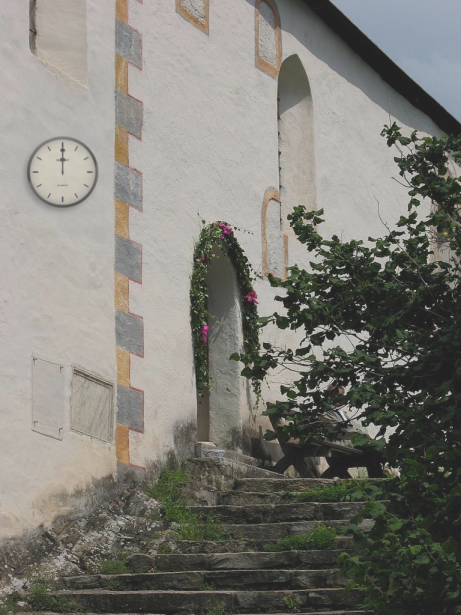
12h00
